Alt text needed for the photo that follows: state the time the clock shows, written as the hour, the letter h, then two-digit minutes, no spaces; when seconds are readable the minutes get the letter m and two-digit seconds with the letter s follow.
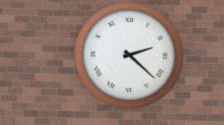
2h22
